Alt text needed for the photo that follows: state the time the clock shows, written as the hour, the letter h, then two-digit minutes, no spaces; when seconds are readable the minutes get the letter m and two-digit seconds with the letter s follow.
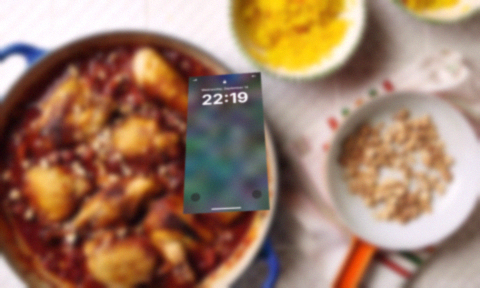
22h19
